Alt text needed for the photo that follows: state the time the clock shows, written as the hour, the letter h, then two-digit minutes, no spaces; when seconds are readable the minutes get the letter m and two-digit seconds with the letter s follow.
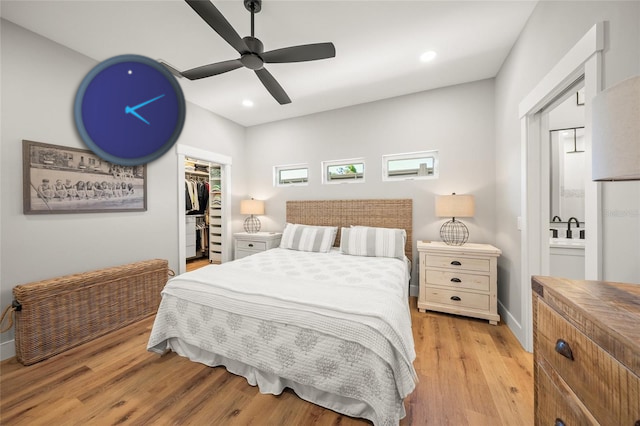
4h11
